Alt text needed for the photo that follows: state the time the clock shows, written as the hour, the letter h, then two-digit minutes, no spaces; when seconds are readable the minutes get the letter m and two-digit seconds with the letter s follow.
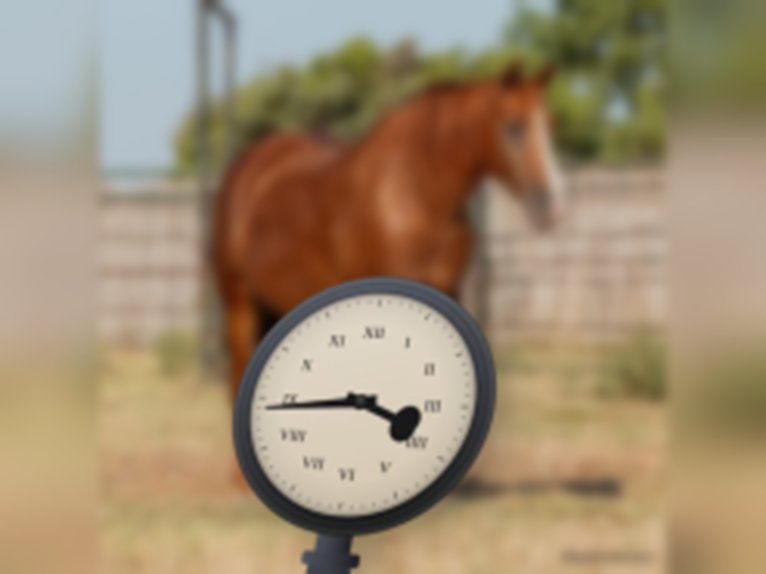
3h44
